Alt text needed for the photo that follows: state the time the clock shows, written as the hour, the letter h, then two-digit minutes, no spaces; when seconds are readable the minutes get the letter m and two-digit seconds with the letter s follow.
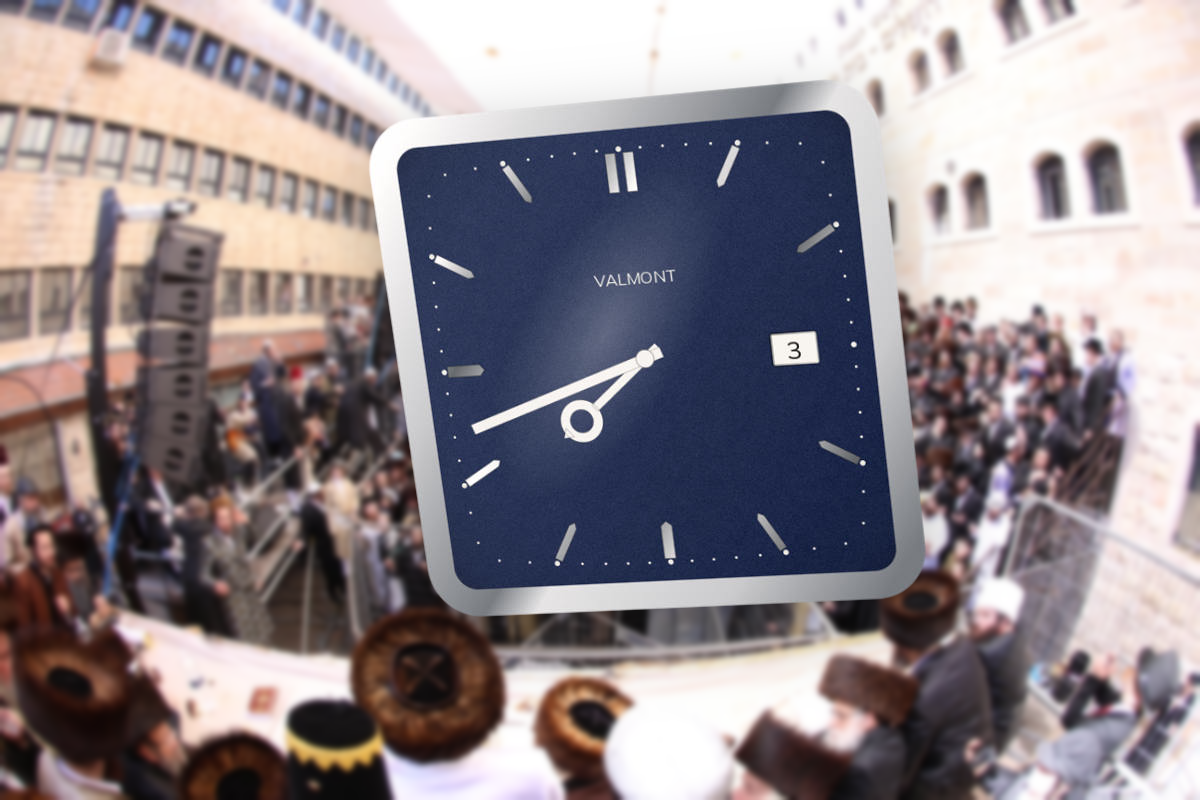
7h42
